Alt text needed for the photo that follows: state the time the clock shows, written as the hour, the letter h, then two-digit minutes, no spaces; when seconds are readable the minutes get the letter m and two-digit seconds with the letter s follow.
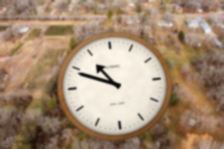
10h49
